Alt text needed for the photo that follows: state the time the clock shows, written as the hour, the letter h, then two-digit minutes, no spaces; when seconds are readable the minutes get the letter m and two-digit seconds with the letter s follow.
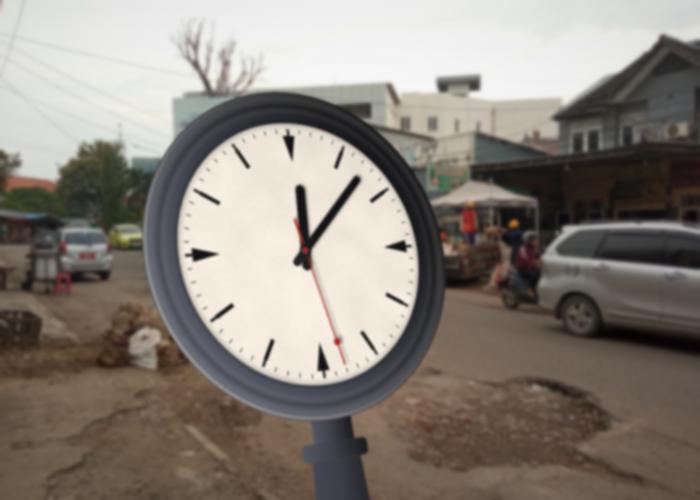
12h07m28s
